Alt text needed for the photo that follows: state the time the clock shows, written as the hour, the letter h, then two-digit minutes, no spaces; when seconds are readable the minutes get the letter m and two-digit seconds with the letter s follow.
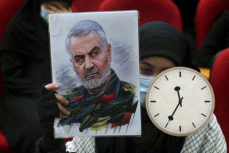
11h35
